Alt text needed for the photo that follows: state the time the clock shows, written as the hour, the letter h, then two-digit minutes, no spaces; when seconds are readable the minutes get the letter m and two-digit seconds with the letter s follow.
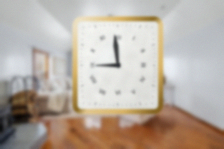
8h59
